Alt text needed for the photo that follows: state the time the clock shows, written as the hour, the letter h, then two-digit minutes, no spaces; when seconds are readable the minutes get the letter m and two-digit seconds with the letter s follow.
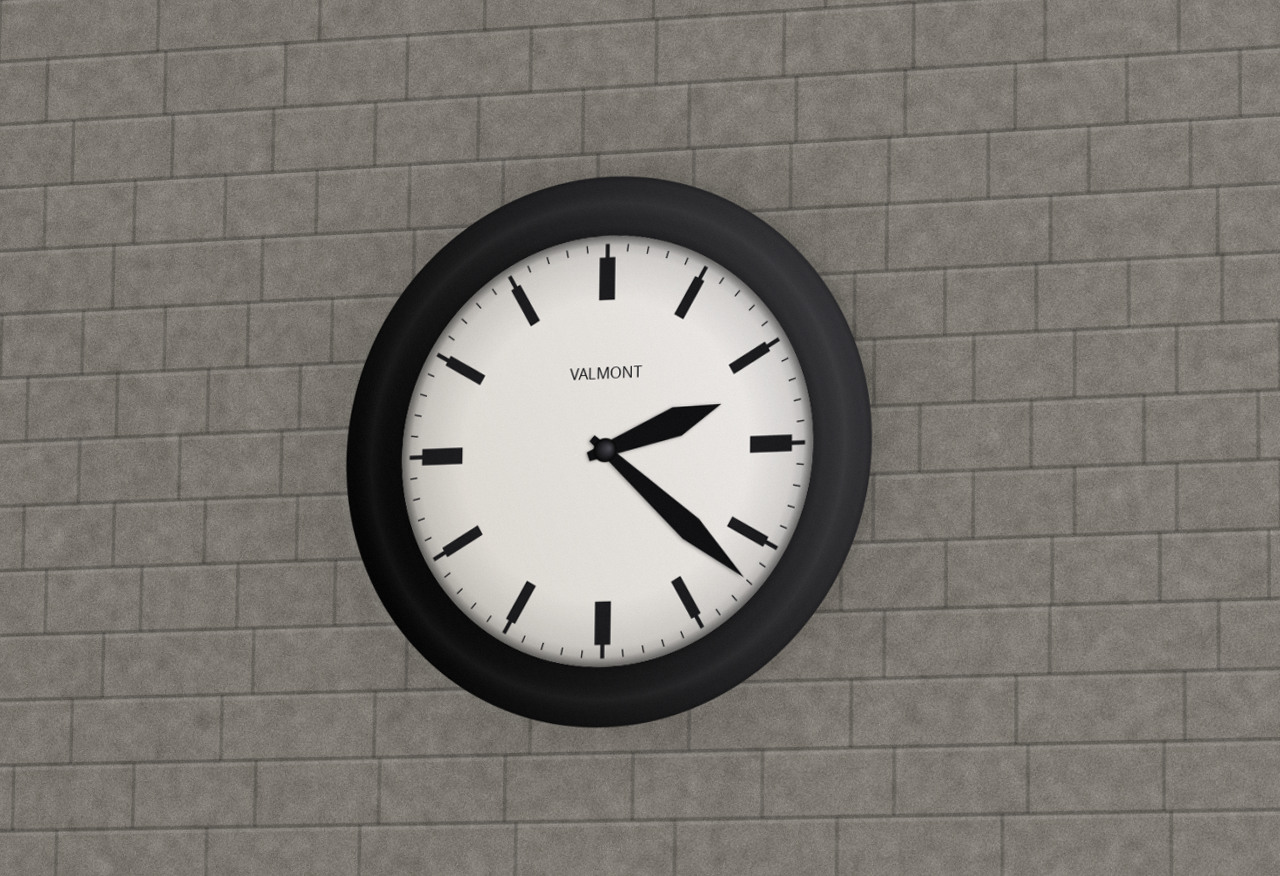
2h22
